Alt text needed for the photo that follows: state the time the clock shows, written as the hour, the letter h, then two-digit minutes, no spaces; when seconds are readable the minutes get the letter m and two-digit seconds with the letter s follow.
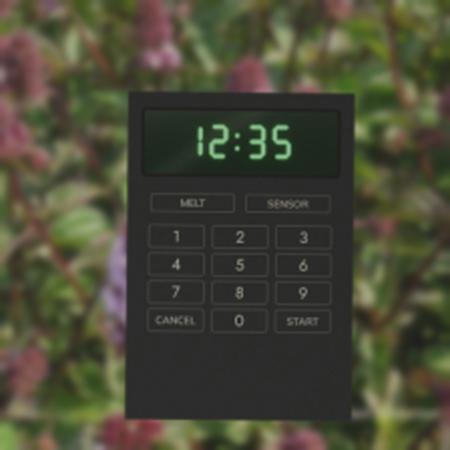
12h35
